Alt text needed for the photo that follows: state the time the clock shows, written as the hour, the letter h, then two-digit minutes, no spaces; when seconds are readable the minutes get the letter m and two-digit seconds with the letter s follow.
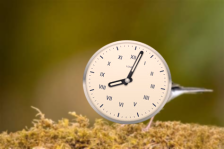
8h02
